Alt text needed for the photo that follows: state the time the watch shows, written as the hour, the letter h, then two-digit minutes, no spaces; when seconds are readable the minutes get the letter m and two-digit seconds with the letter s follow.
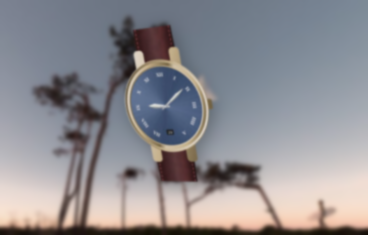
9h09
